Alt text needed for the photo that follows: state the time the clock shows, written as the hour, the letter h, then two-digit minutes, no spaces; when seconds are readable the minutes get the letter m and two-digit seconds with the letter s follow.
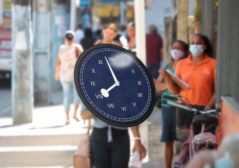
7h58
